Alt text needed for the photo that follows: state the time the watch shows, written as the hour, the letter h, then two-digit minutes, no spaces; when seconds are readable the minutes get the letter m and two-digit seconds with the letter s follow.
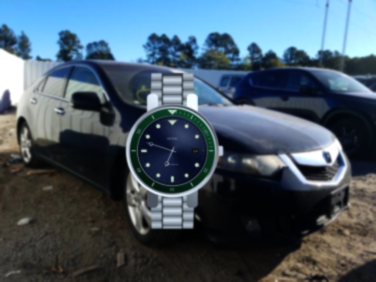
6h48
